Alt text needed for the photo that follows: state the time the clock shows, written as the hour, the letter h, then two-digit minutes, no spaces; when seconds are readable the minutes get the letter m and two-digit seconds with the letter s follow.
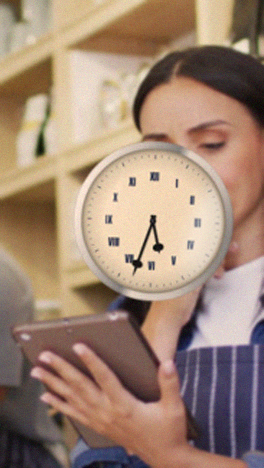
5h33
